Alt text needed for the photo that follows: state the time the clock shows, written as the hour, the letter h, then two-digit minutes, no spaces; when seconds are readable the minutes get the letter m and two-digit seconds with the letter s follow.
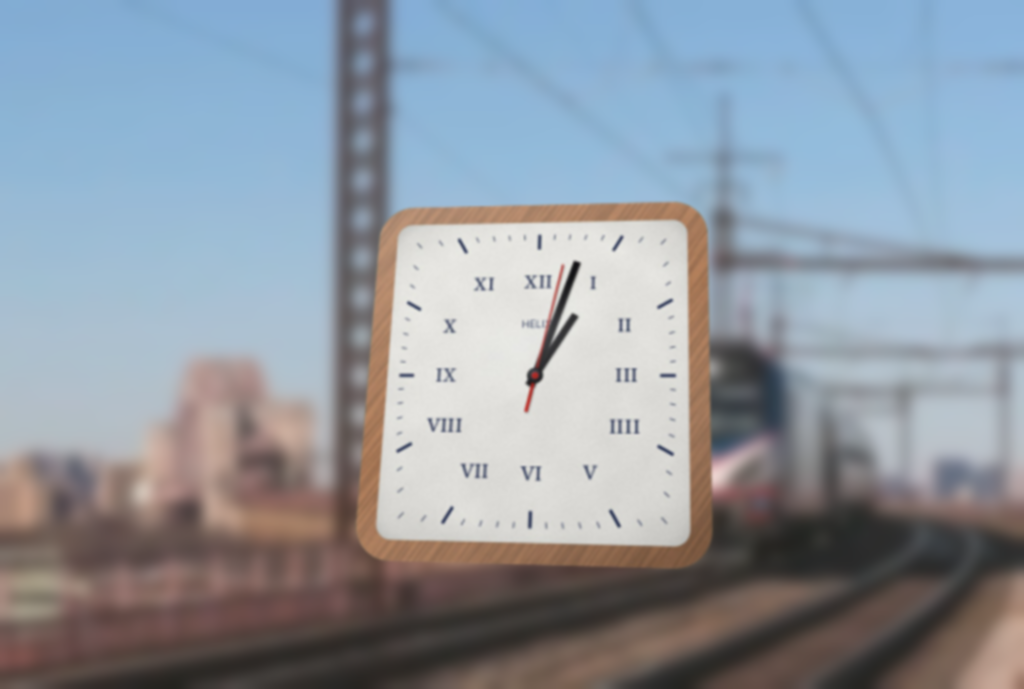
1h03m02s
